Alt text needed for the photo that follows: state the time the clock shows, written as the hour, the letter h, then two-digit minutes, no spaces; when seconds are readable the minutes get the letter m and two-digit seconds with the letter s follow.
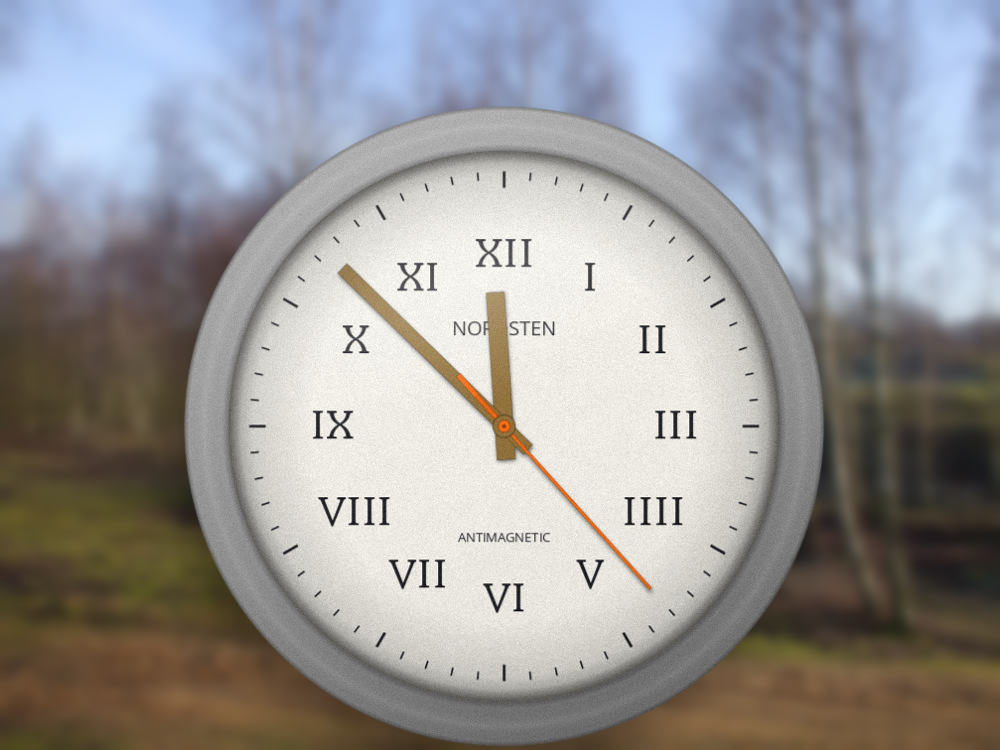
11h52m23s
